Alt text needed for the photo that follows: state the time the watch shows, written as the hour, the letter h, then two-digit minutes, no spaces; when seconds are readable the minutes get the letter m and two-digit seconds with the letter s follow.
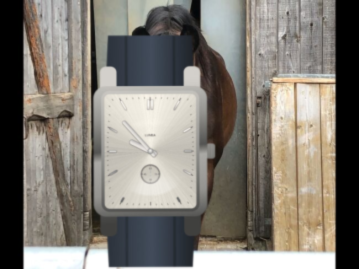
9h53
